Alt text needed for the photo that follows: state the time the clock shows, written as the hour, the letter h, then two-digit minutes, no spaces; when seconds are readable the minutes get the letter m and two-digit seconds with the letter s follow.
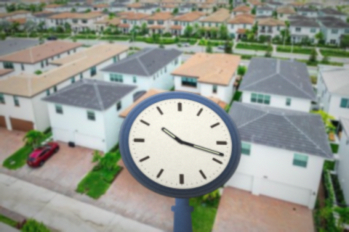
10h18
